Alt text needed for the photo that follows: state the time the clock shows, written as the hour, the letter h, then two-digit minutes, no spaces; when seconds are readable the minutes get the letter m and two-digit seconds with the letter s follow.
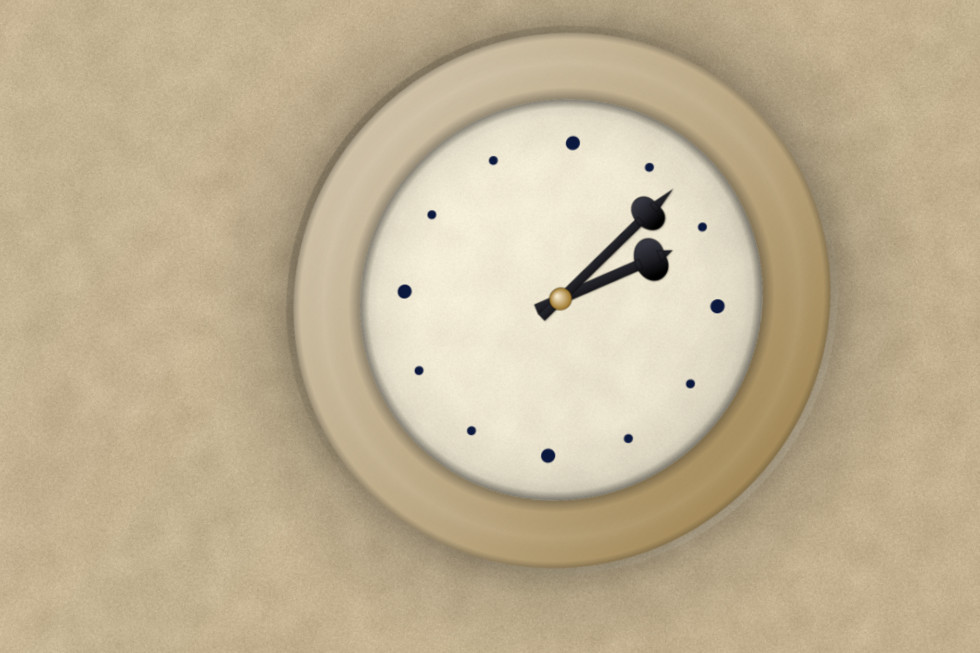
2h07
